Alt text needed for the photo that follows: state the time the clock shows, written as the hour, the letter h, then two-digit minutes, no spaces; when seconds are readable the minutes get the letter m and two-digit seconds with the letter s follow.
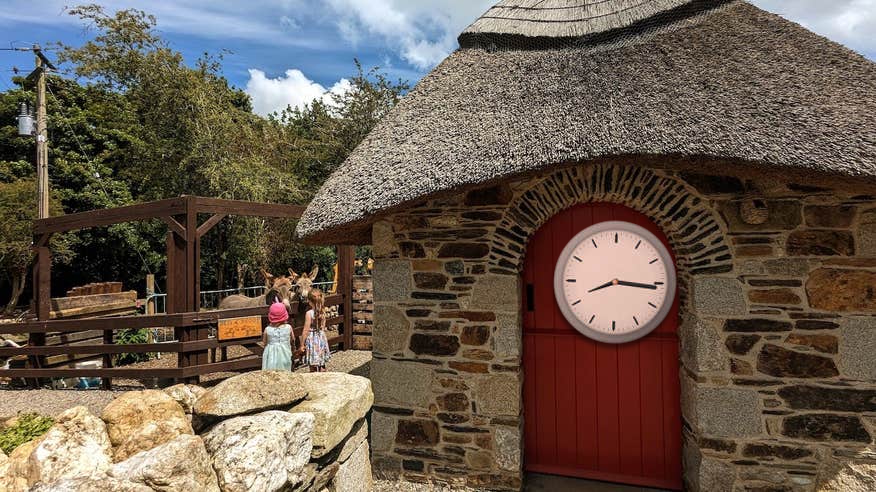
8h16
